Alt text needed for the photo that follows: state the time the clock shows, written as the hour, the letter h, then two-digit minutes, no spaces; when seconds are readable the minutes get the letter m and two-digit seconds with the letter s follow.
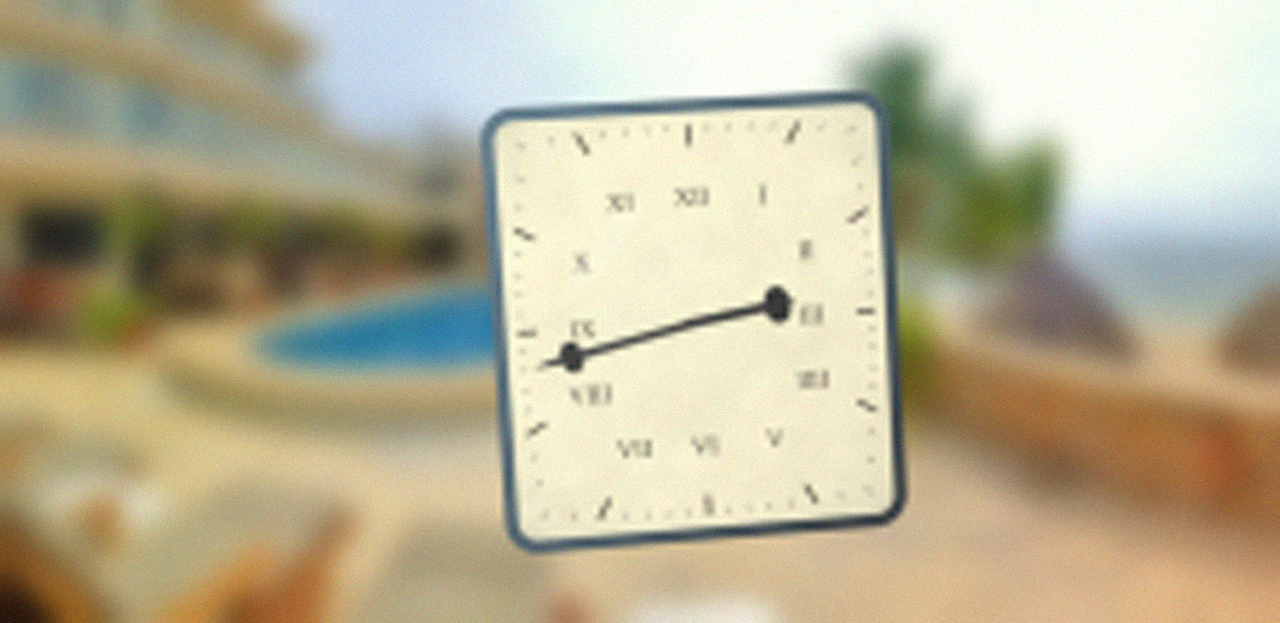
2h43
